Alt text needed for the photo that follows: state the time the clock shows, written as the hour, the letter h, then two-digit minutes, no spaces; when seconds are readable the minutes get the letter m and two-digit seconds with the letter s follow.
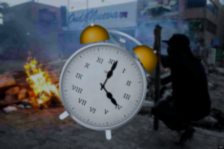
4h01
